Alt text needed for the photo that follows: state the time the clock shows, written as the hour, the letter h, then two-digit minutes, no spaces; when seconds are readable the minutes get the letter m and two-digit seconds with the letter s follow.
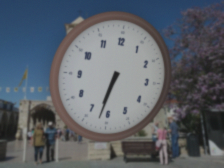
6h32
